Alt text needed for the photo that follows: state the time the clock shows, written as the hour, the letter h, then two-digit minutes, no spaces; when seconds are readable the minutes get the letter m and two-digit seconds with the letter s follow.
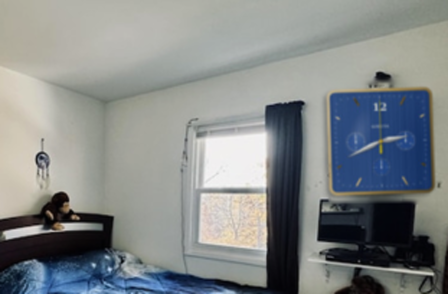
2h41
